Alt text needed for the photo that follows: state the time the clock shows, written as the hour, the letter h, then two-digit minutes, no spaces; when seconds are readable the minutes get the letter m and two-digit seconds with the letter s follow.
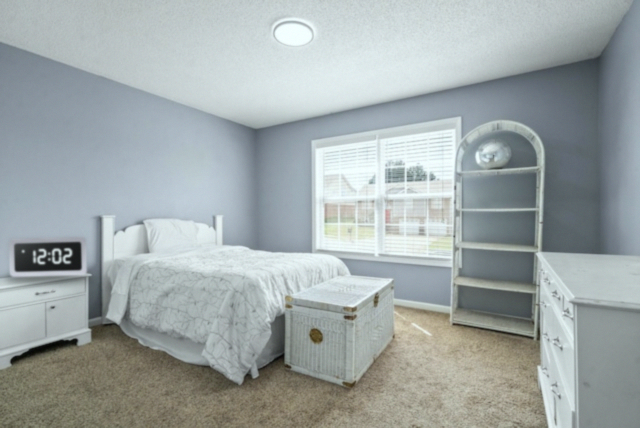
12h02
